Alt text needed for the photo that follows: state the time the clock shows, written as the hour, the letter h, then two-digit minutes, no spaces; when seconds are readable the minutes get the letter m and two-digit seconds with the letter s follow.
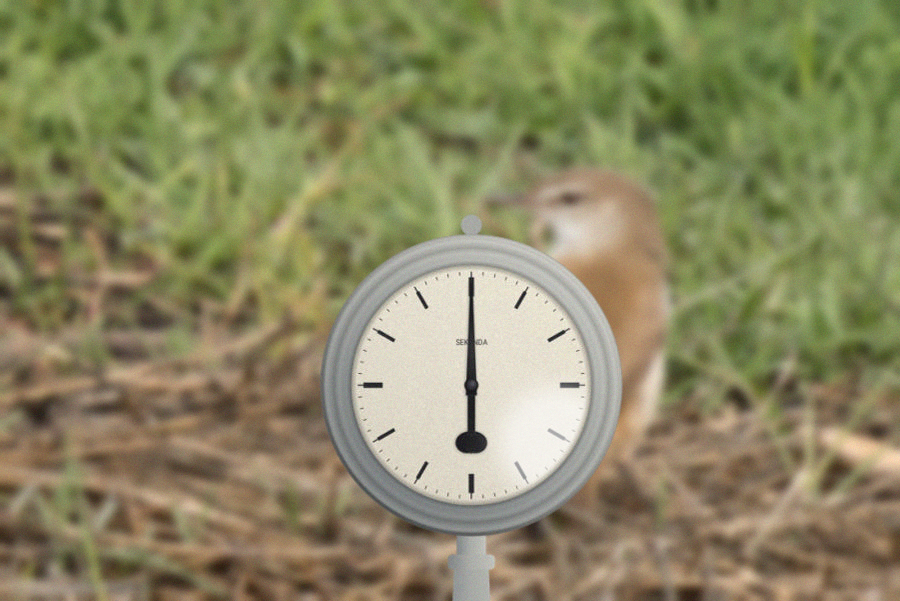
6h00
